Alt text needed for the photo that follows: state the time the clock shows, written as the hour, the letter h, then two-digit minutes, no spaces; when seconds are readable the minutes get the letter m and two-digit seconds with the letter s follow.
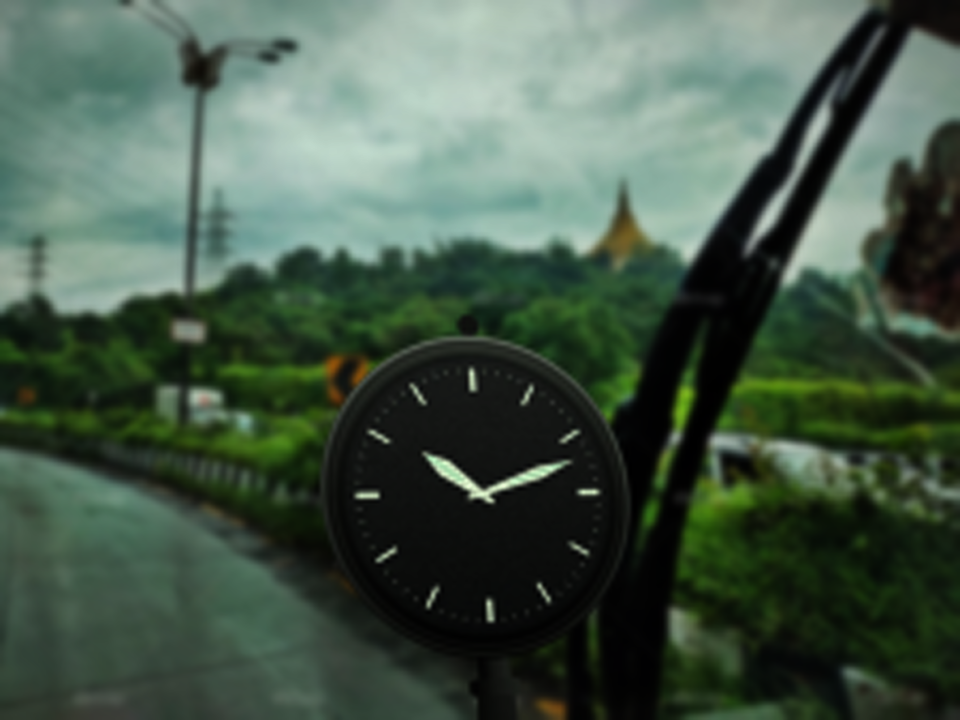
10h12
